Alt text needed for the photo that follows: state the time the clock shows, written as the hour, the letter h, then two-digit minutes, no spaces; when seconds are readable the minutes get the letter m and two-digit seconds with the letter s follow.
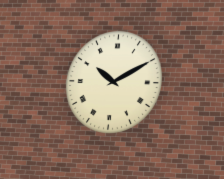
10h10
